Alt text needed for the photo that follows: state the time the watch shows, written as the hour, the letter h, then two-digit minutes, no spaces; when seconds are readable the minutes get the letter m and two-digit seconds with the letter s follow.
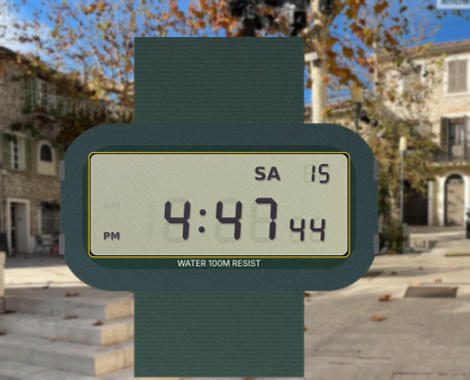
4h47m44s
